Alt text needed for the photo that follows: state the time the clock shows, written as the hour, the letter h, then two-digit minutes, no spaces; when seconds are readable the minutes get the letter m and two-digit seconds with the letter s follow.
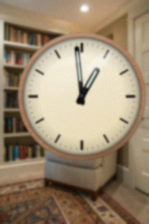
12h59
